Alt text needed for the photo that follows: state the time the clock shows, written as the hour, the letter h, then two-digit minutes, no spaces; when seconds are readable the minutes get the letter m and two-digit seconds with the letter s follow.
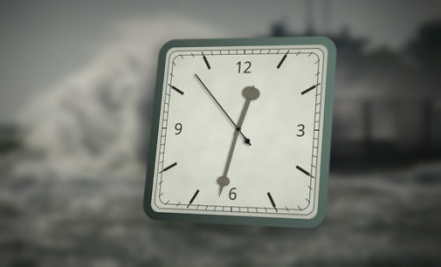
12h31m53s
